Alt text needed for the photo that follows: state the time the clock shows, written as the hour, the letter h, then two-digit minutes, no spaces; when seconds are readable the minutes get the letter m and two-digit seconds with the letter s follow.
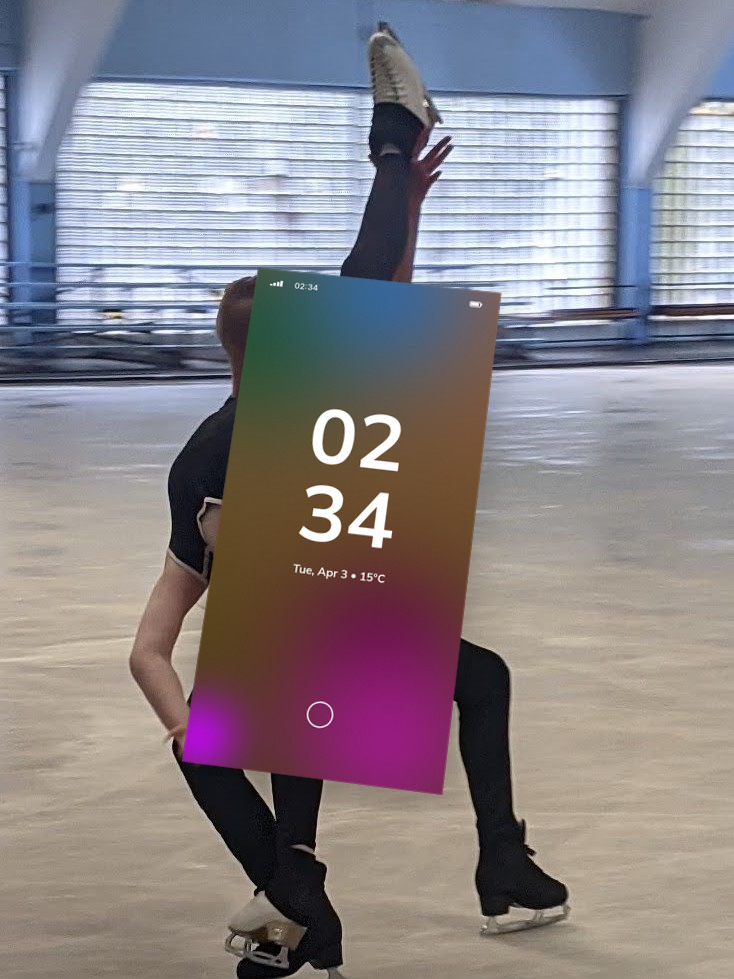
2h34
